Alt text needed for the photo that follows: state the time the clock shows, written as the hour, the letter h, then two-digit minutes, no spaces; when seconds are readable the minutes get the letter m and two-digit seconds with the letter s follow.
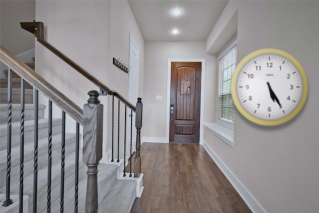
5h25
